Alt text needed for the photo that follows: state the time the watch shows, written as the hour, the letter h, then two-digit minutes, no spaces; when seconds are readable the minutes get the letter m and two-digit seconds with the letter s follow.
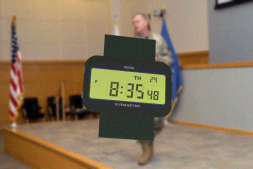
8h35m48s
